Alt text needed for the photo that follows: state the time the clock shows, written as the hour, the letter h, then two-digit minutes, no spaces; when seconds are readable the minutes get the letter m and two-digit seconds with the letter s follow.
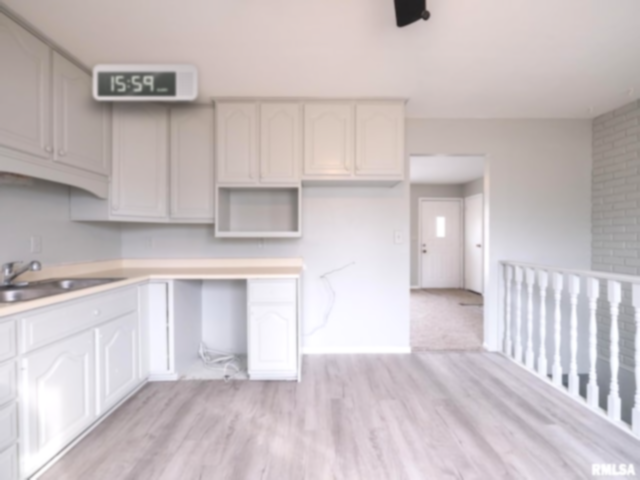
15h59
